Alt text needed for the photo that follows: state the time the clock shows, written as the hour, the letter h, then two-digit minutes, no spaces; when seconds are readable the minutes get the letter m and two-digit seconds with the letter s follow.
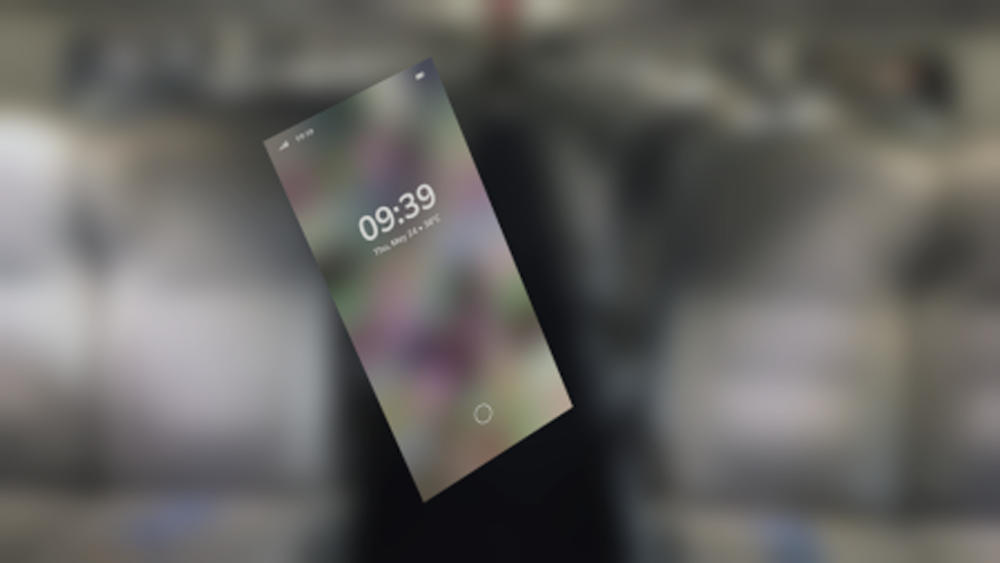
9h39
